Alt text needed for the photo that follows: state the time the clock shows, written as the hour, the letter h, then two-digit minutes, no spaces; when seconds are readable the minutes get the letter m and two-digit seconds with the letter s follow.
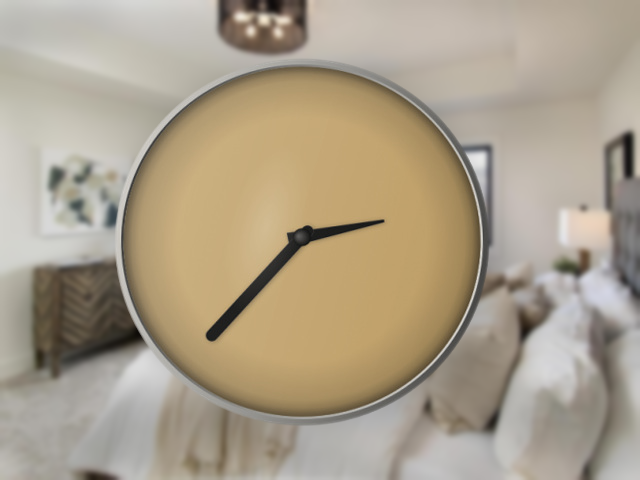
2h37
